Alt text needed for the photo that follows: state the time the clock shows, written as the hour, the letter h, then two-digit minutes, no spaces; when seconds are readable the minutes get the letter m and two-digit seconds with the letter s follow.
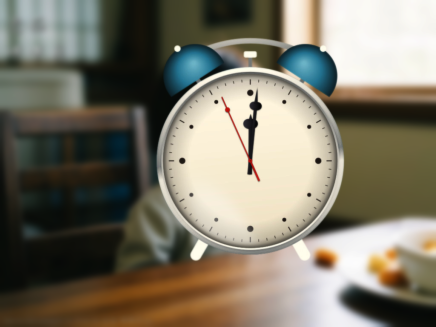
12h00m56s
